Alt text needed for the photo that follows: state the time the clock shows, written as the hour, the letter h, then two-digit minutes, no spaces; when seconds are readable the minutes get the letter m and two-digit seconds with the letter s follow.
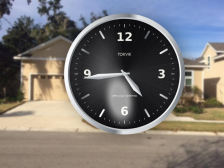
4h44
